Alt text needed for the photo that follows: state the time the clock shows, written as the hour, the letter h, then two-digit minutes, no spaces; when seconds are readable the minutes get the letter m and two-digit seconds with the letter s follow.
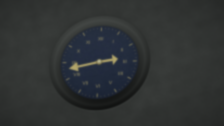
2h43
